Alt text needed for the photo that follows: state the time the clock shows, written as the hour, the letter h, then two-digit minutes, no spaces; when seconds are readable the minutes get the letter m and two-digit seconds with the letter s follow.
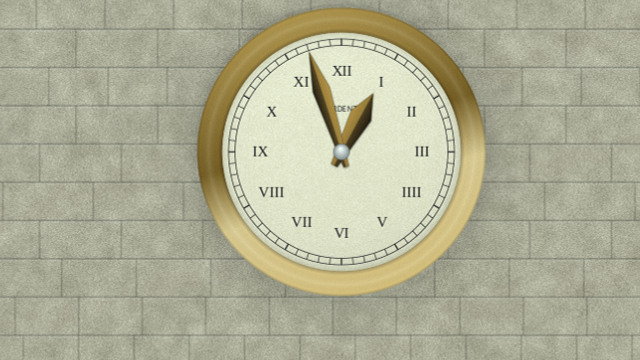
12h57
